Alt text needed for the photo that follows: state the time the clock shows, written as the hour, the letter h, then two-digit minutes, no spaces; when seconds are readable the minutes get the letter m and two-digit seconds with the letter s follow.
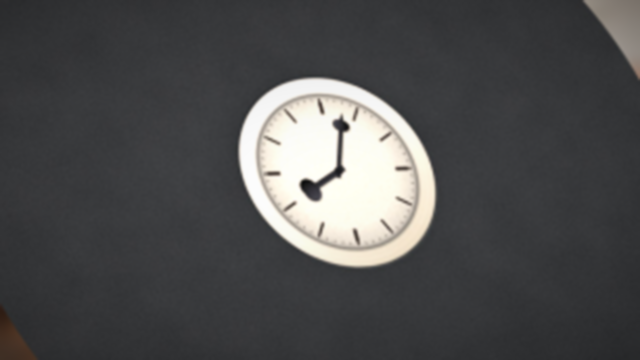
8h03
